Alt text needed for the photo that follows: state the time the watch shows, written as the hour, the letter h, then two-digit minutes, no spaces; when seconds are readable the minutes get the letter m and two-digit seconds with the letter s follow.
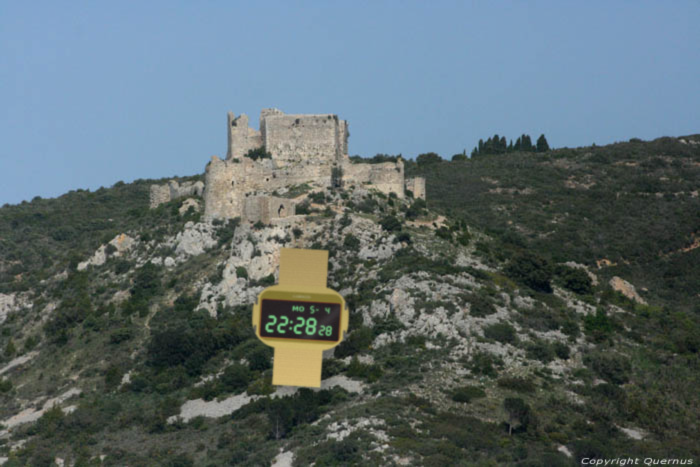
22h28
